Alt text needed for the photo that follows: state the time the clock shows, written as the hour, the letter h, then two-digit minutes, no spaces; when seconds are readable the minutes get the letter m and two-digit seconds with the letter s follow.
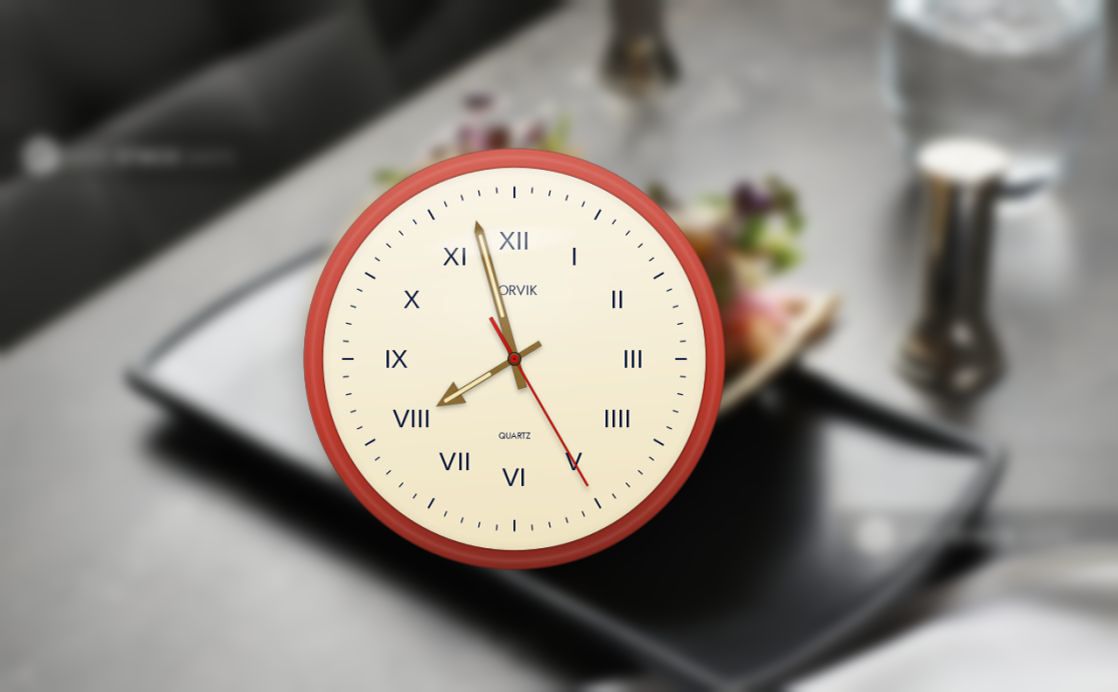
7h57m25s
